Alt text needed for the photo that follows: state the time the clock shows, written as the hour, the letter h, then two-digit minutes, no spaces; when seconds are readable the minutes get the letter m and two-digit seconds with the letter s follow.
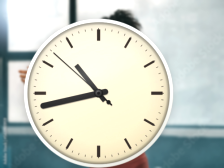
10h42m52s
